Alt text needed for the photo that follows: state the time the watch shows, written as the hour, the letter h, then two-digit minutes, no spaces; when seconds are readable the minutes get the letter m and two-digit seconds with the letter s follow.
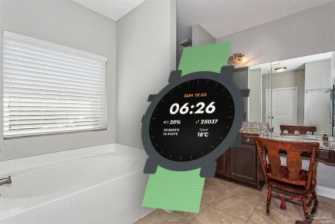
6h26
